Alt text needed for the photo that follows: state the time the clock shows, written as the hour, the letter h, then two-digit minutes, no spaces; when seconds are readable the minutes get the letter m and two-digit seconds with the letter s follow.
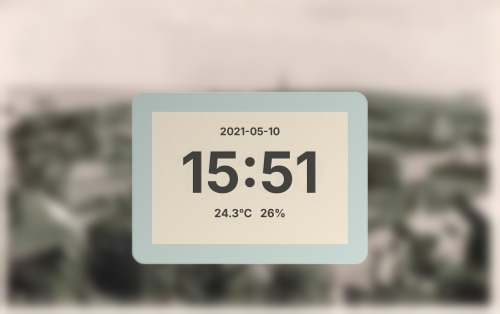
15h51
